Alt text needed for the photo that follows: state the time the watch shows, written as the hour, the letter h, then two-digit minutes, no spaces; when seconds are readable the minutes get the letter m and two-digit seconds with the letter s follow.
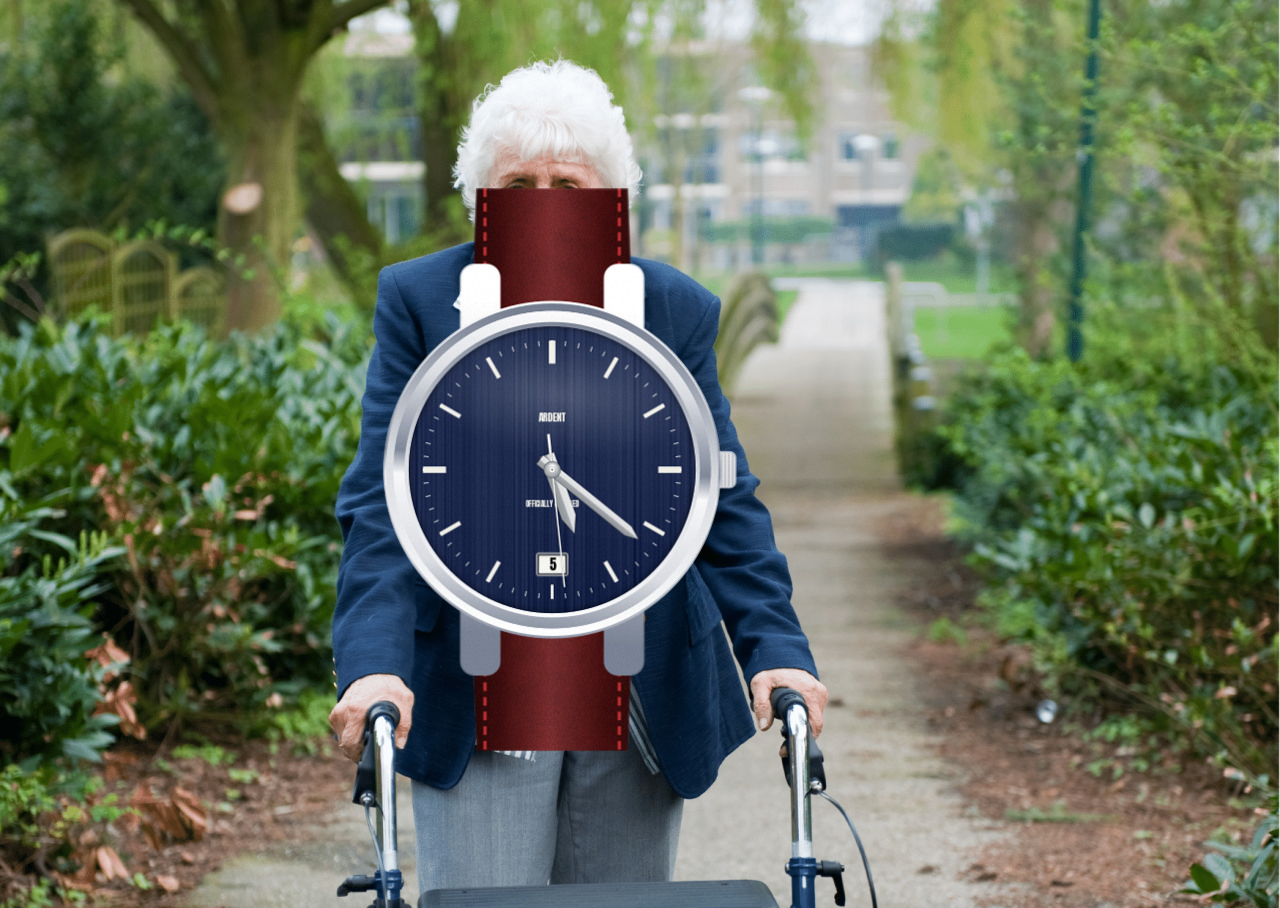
5h21m29s
